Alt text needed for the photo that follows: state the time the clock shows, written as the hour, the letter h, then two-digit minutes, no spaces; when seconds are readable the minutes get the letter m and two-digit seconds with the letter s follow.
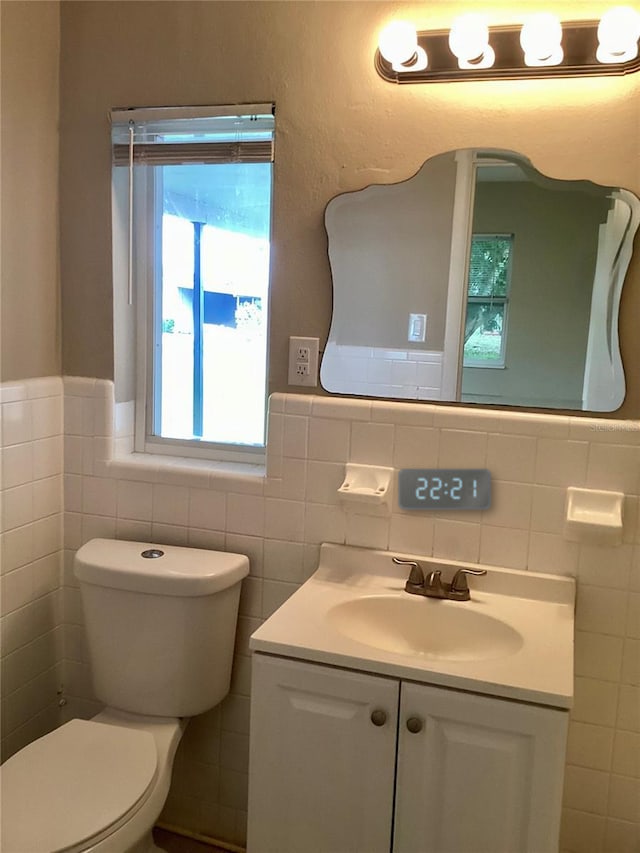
22h21
